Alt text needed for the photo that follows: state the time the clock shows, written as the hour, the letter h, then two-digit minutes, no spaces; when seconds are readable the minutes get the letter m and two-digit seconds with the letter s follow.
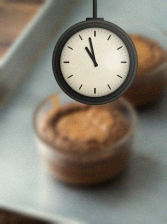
10h58
